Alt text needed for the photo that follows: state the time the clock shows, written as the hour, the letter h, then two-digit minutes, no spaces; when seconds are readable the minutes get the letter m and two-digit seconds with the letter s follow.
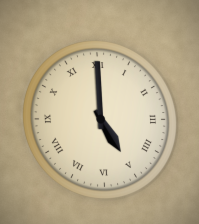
5h00
